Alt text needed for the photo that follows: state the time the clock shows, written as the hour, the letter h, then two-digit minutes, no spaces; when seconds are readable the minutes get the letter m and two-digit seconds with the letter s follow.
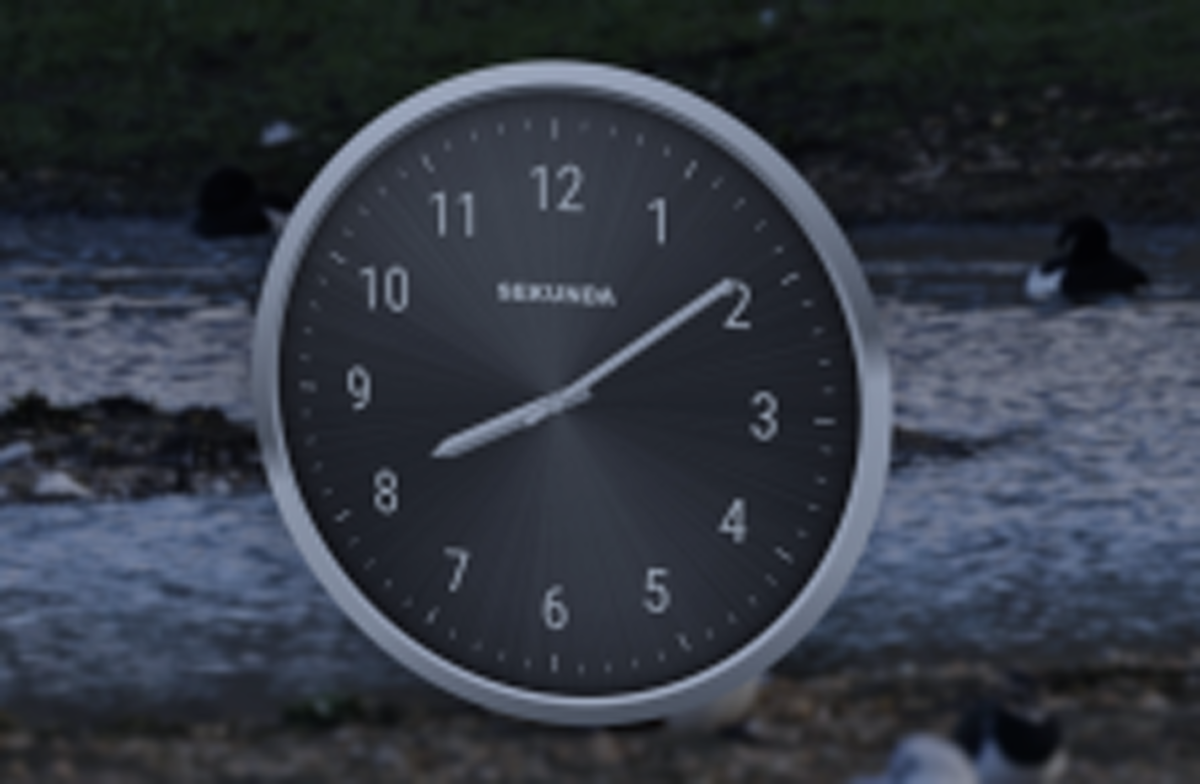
8h09
